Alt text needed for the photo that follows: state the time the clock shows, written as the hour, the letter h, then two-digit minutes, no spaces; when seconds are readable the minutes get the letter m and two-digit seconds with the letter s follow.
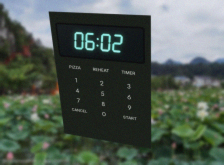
6h02
